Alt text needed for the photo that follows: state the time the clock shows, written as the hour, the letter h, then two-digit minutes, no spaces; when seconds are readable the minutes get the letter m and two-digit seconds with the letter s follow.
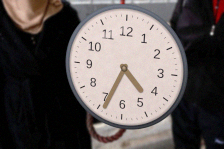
4h34
